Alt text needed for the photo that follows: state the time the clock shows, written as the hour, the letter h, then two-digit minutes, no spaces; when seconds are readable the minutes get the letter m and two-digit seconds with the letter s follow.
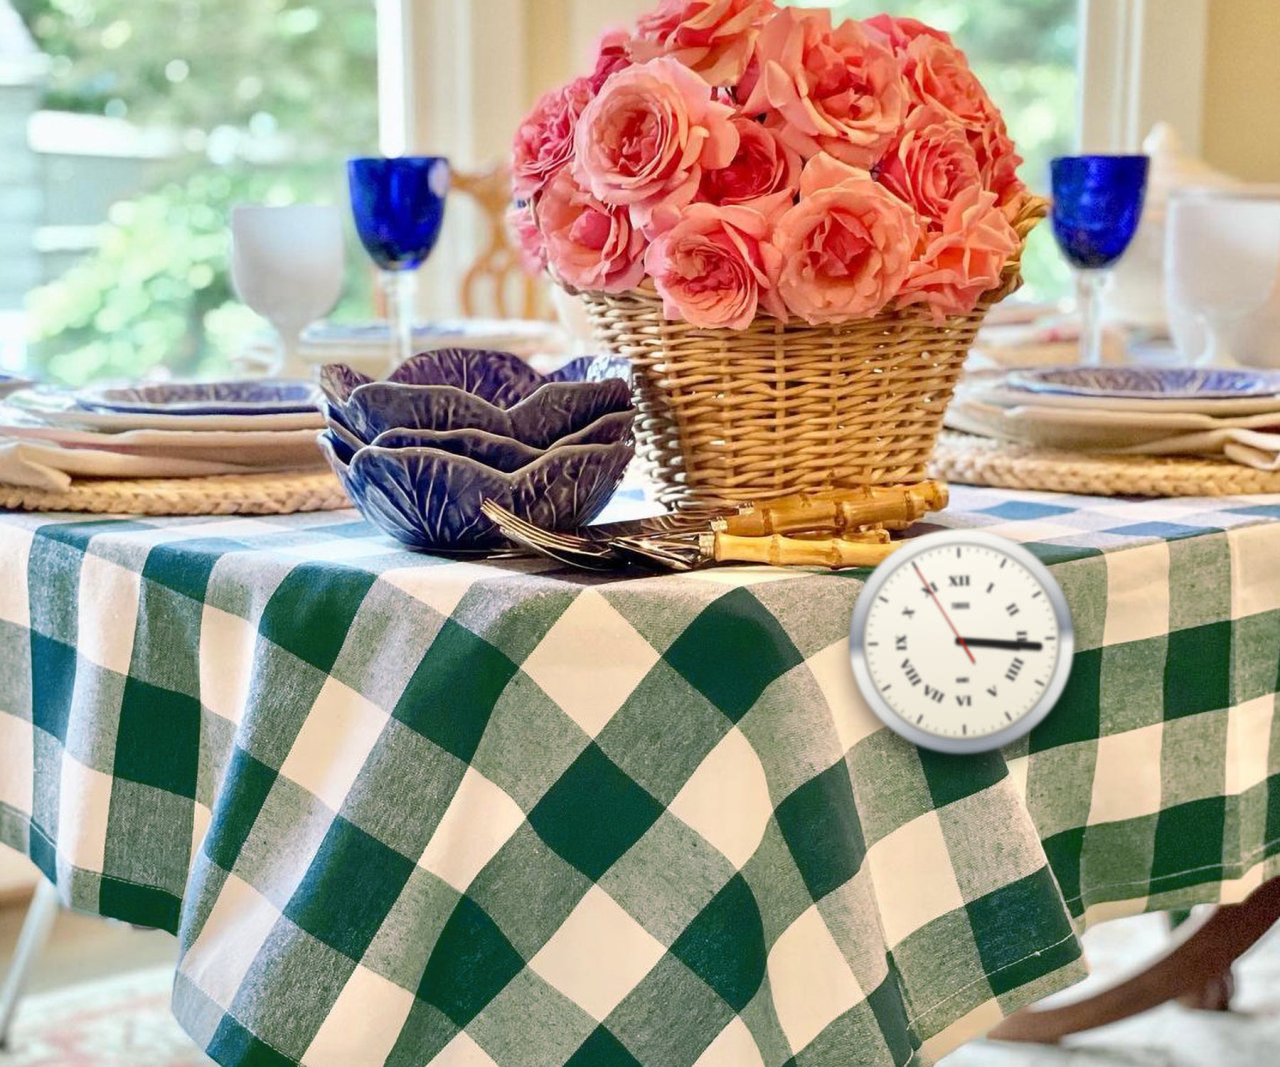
3h15m55s
